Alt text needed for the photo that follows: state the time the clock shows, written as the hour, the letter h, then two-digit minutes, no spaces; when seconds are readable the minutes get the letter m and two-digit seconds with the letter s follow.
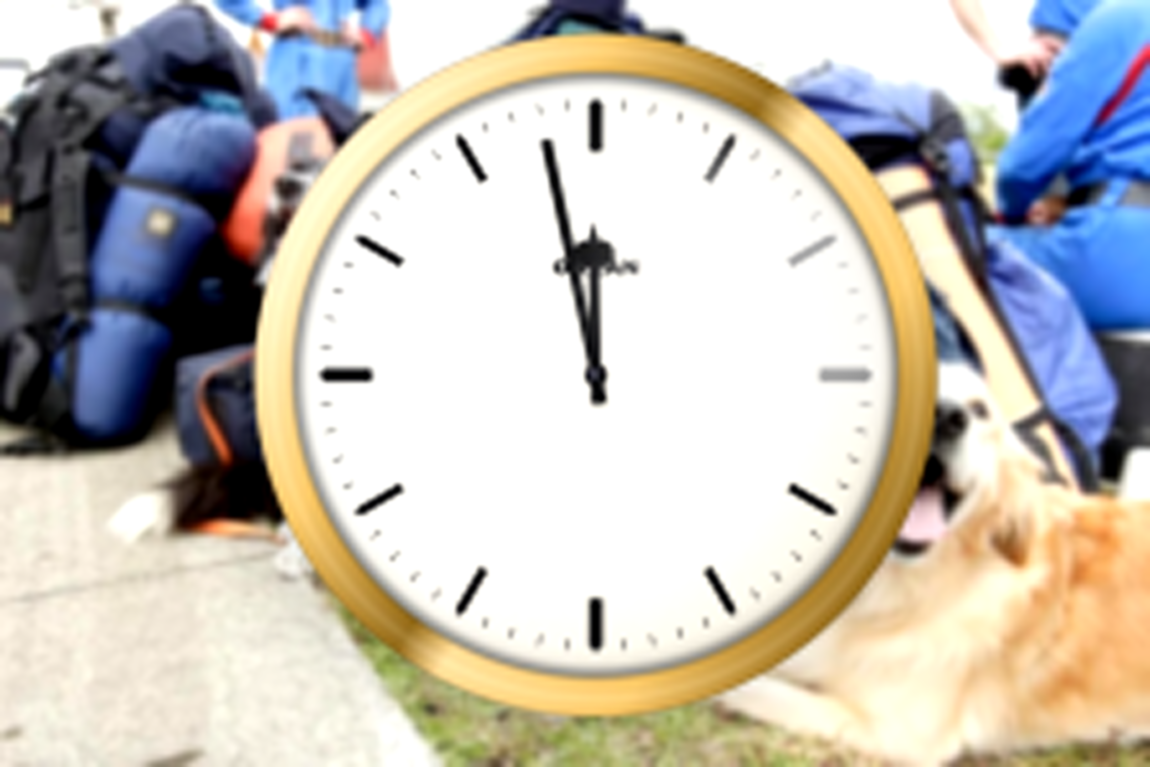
11h58
